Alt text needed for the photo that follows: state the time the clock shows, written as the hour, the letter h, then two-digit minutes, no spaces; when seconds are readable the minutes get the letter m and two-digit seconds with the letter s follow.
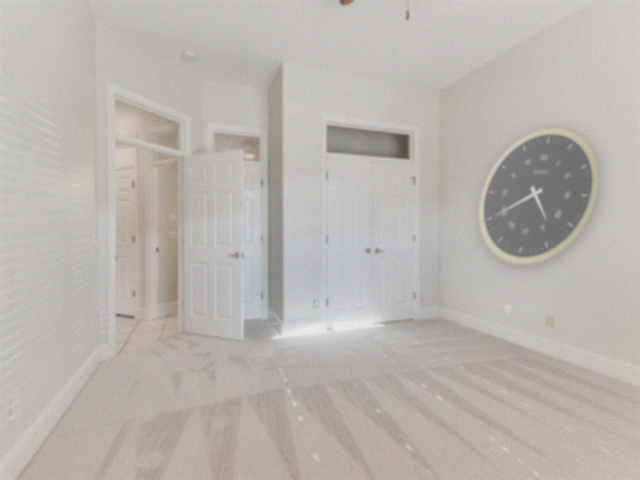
4h40
